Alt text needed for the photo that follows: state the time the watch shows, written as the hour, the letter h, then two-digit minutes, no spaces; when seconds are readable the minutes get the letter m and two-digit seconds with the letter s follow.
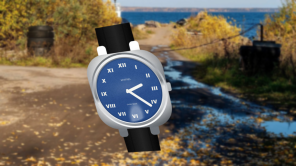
2h22
